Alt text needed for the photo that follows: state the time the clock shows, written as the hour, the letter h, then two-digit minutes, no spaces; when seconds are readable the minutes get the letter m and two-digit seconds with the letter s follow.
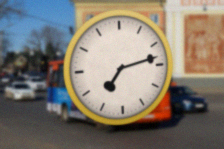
7h13
